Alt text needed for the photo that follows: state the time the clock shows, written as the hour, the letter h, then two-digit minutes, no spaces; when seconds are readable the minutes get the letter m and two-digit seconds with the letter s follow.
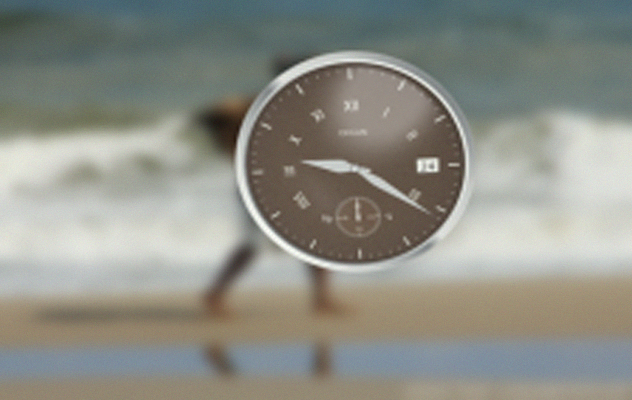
9h21
